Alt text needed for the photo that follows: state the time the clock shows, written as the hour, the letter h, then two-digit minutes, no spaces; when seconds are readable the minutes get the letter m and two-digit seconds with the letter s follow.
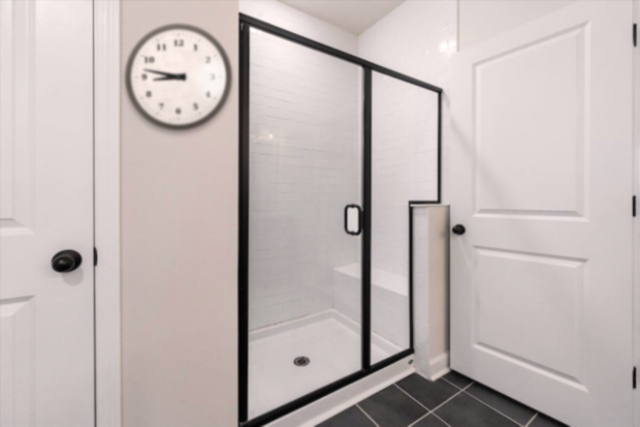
8h47
